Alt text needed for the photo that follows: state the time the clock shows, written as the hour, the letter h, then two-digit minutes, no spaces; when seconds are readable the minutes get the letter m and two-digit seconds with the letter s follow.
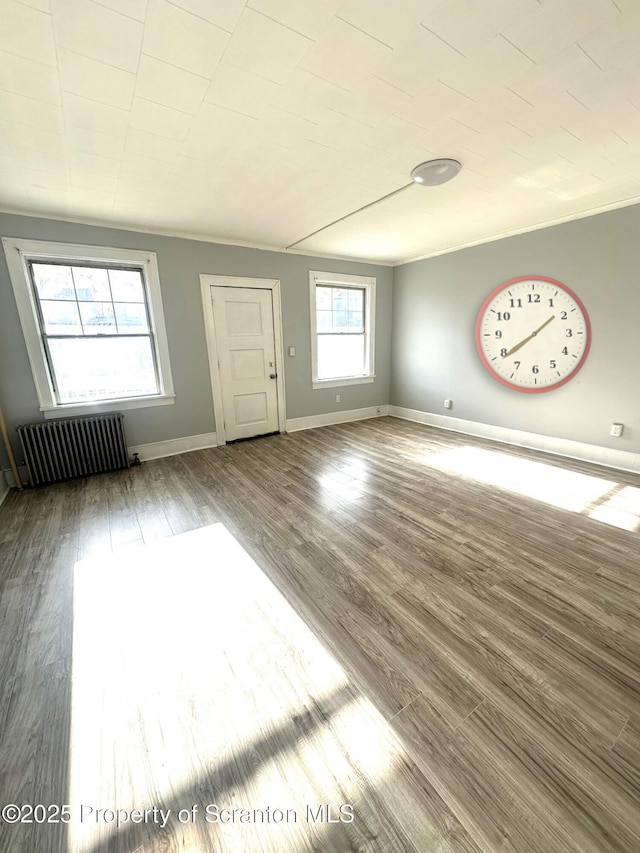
1h39
